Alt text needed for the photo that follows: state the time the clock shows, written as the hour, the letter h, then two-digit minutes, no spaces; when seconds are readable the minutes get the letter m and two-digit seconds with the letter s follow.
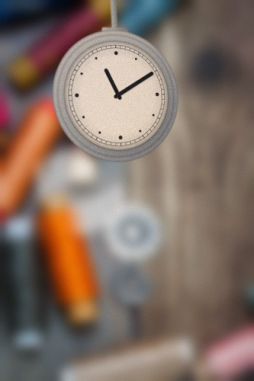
11h10
